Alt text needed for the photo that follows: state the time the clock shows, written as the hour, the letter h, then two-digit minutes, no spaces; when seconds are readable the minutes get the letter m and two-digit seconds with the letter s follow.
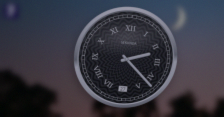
2h22
